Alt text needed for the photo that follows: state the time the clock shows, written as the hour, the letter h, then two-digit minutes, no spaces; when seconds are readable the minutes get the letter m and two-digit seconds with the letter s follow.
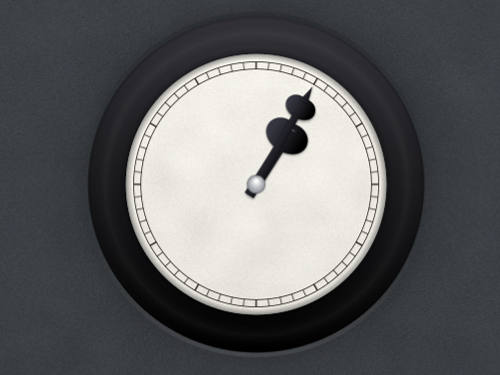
1h05
